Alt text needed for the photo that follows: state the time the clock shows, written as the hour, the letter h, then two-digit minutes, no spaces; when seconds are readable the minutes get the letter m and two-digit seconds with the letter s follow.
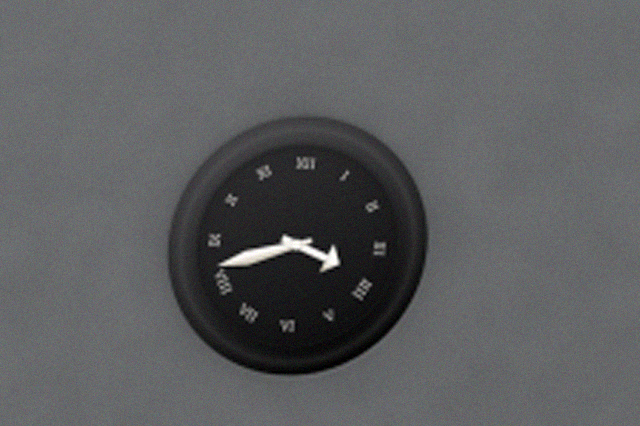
3h42
